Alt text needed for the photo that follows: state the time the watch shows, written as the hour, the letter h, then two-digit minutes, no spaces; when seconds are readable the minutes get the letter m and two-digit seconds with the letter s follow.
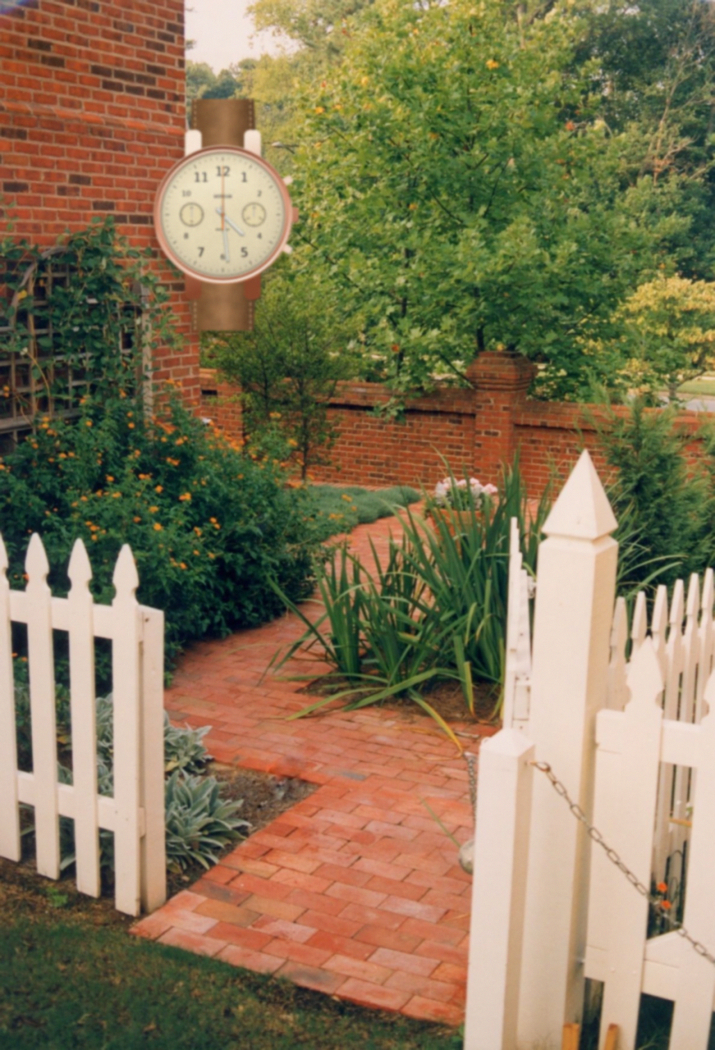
4h29
